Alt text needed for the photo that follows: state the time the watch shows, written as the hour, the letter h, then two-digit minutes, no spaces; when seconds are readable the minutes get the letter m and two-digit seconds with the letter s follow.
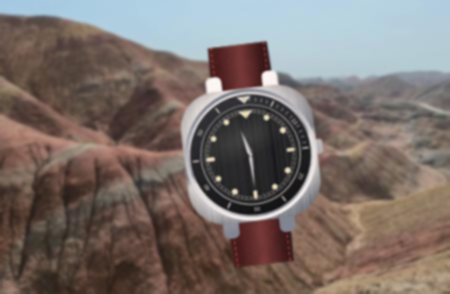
11h30
